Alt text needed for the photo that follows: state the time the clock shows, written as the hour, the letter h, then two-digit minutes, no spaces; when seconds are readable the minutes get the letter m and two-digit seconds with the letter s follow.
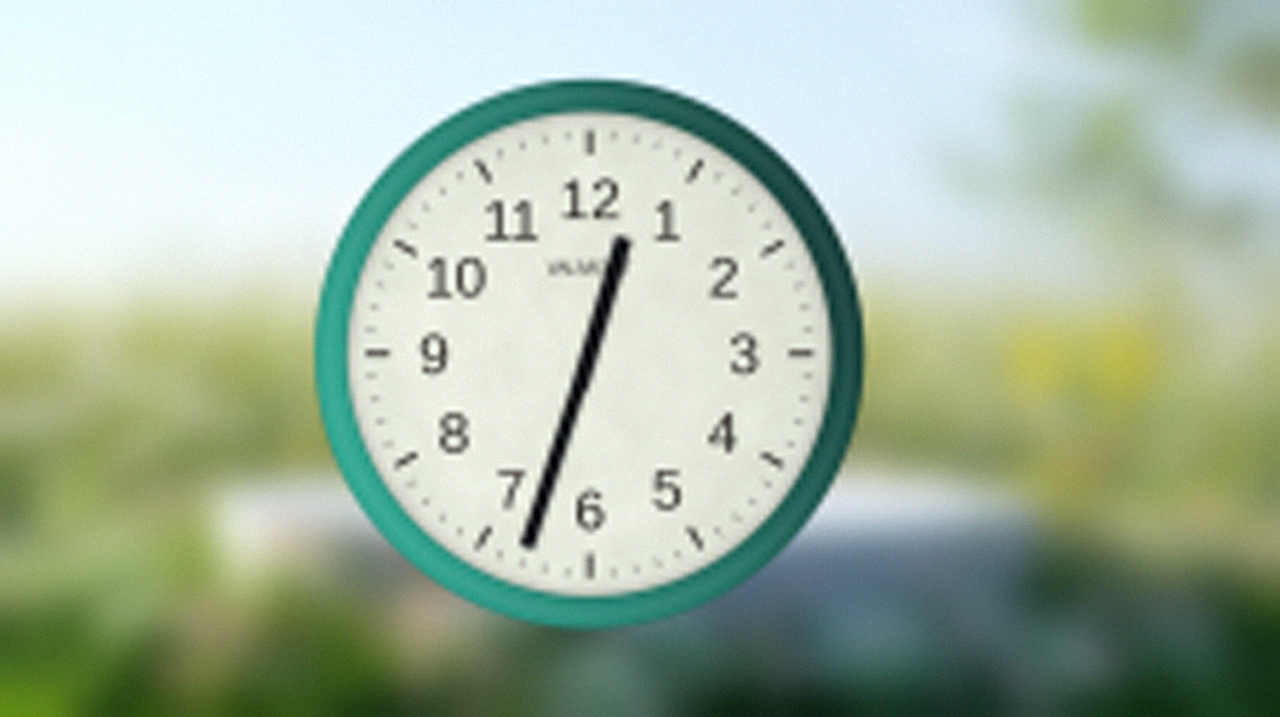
12h33
